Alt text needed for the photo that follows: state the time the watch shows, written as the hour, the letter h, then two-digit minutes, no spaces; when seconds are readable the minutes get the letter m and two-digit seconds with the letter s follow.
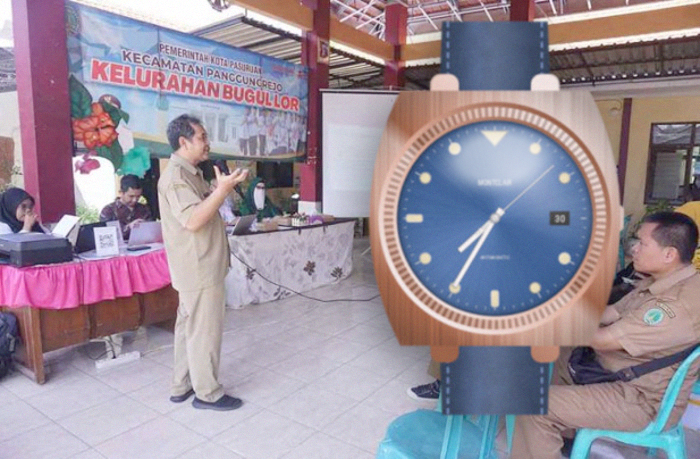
7h35m08s
